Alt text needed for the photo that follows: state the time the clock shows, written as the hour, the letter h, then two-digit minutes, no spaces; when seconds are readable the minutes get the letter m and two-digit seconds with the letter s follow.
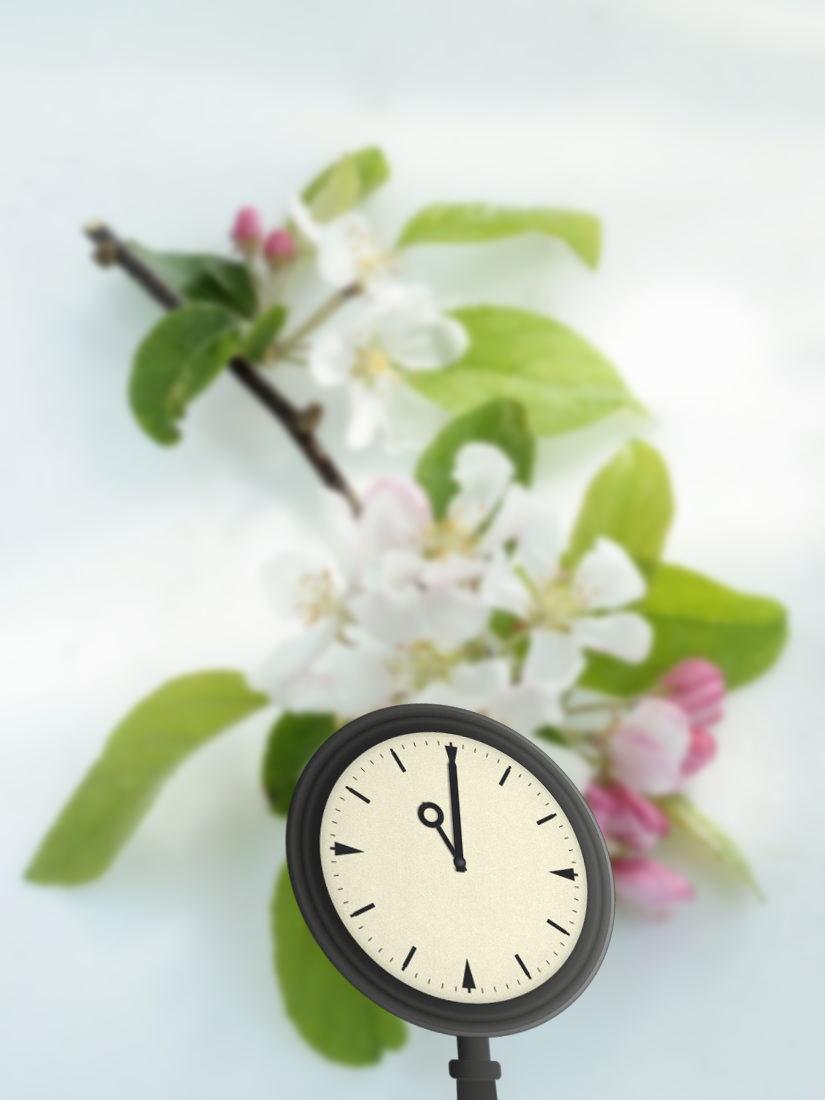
11h00
